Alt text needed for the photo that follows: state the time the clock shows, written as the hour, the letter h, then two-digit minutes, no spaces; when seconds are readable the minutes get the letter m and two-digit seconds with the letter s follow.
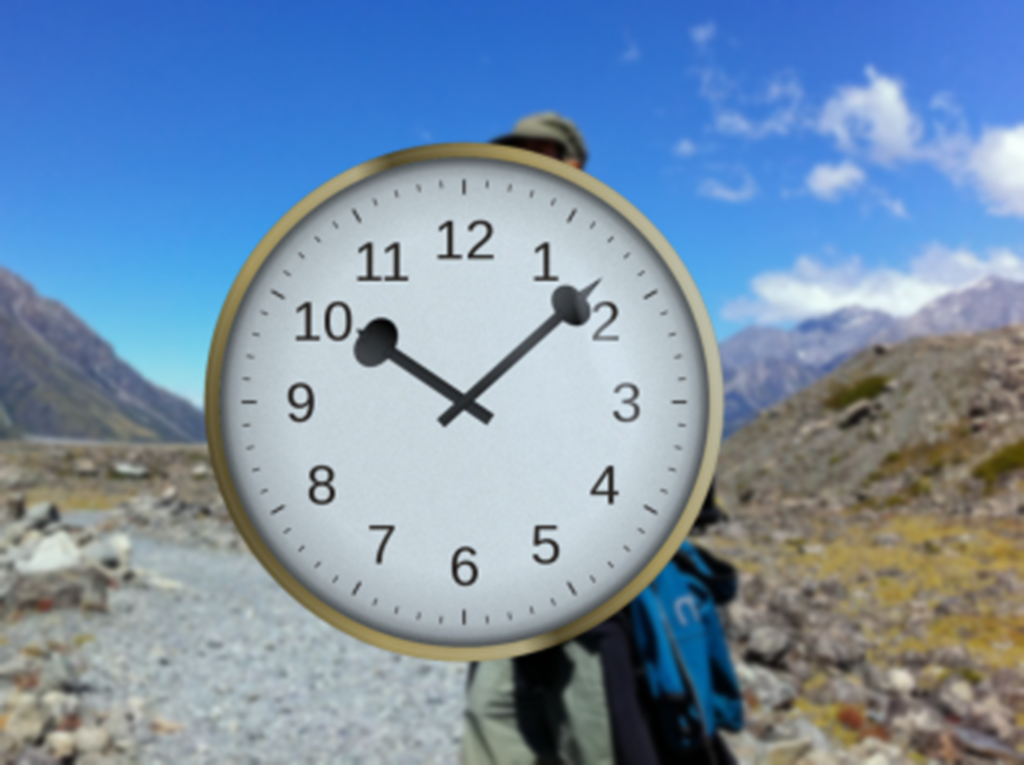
10h08
